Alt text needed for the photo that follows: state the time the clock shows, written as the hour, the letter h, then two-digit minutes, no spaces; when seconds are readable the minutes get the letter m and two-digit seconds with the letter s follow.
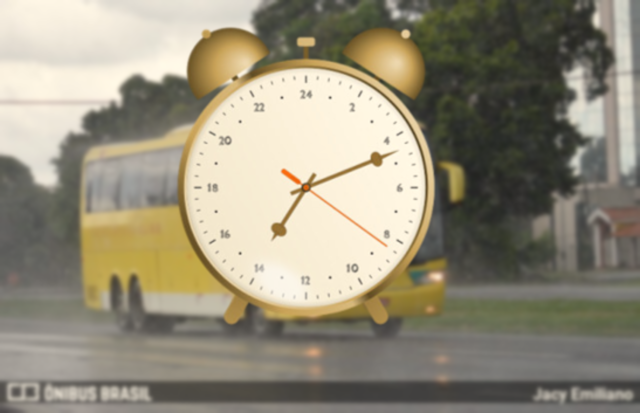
14h11m21s
